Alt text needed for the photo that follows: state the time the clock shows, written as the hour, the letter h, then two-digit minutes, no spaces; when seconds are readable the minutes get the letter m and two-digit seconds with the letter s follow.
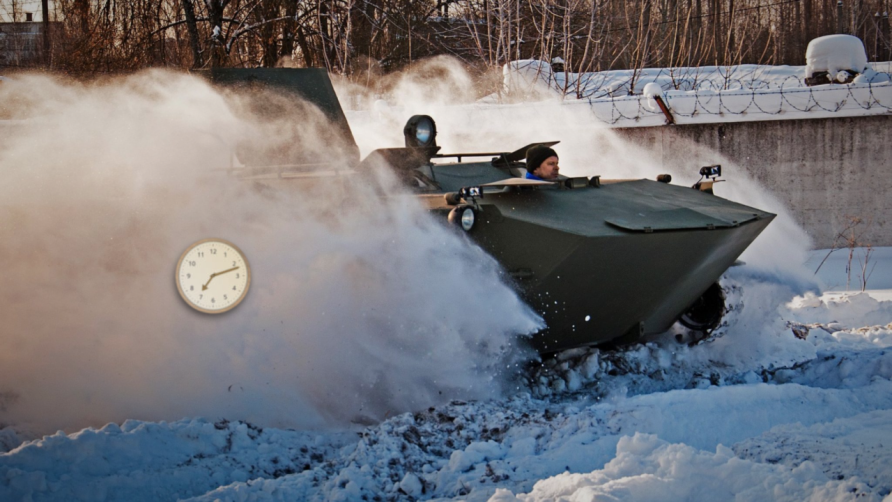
7h12
